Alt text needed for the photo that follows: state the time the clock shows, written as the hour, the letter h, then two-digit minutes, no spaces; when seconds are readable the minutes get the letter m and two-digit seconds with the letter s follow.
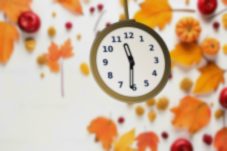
11h31
